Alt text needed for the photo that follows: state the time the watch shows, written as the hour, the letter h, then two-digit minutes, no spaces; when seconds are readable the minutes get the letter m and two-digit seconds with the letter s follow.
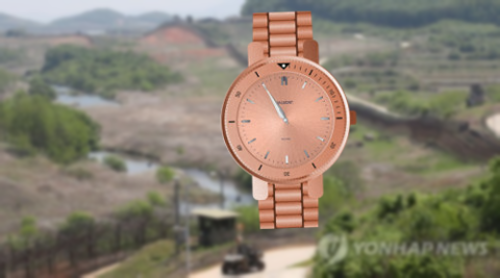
10h55
